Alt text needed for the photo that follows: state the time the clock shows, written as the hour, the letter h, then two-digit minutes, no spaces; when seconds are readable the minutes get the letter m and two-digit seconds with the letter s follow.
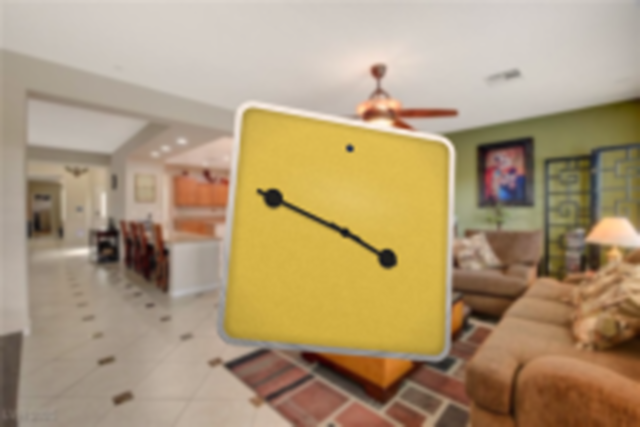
3h48
